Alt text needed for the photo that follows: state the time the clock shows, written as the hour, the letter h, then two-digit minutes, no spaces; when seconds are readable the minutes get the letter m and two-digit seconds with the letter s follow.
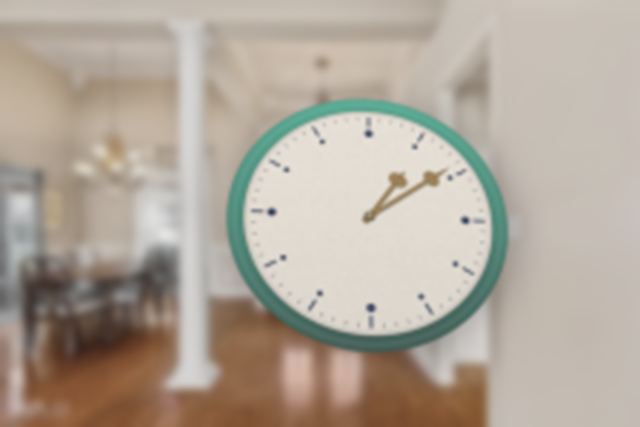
1h09
